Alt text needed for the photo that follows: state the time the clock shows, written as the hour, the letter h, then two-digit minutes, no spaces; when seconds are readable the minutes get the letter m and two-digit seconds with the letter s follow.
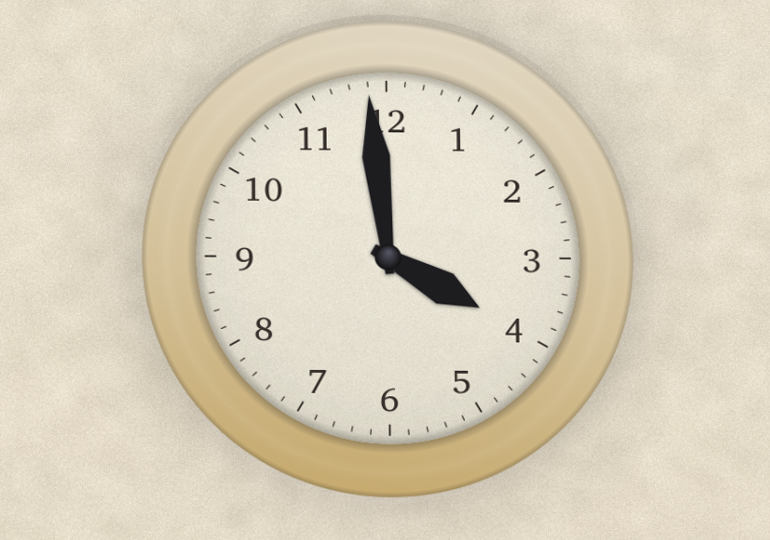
3h59
